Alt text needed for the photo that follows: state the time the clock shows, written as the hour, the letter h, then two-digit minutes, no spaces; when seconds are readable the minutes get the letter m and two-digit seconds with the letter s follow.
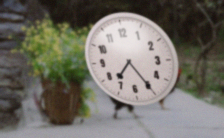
7h25
